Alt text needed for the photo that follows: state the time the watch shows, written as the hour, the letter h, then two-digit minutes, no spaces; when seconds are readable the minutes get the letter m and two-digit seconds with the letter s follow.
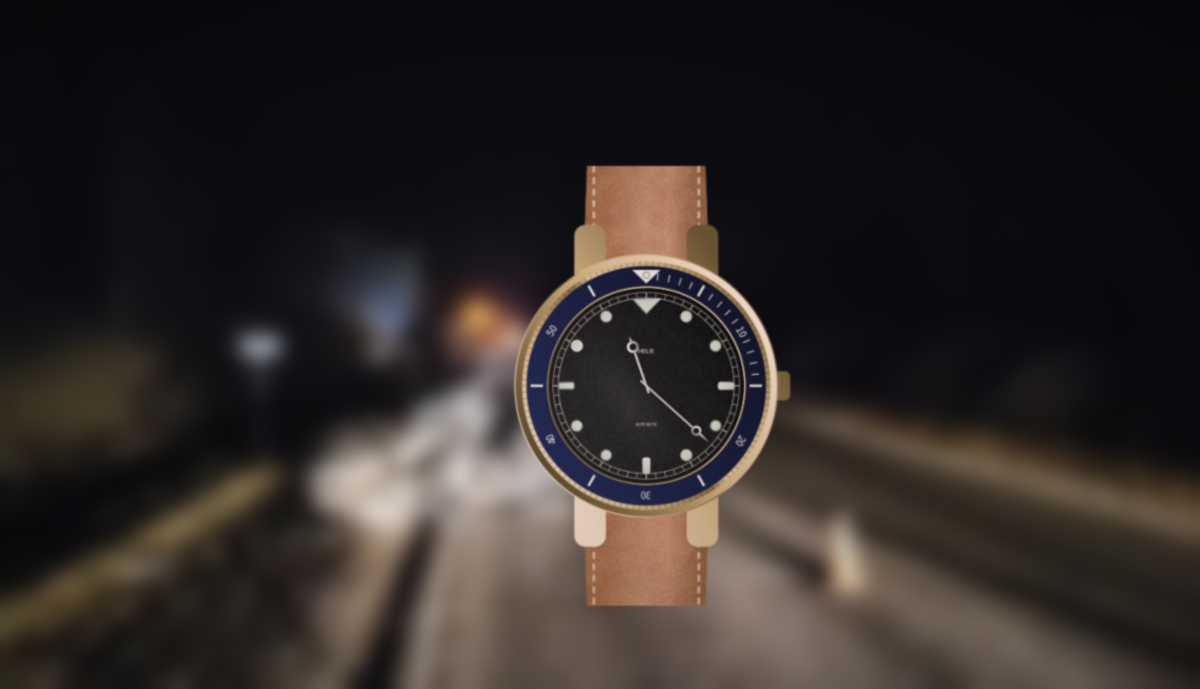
11h22
